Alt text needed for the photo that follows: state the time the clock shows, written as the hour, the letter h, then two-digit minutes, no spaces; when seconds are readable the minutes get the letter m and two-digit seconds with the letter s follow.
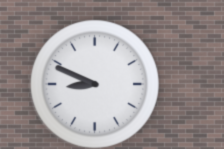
8h49
